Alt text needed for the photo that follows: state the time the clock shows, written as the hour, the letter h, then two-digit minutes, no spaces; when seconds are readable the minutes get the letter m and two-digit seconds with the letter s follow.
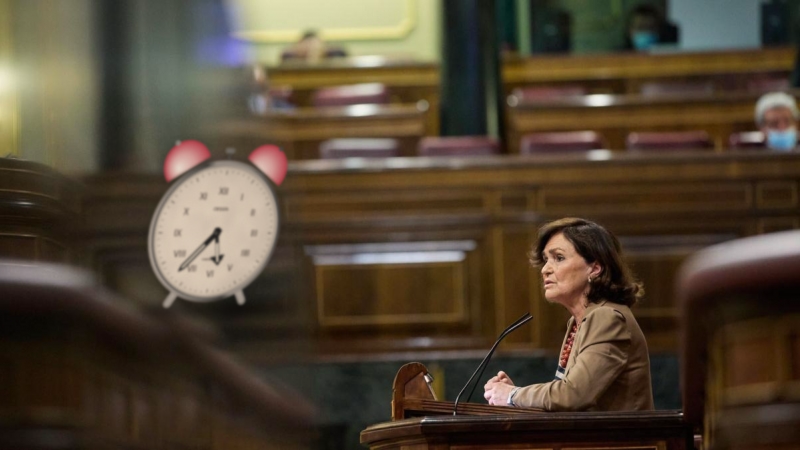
5h37
